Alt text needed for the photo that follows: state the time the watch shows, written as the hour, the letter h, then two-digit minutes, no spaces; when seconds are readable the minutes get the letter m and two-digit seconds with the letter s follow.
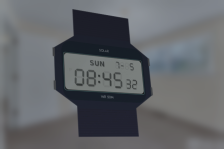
8h45m32s
